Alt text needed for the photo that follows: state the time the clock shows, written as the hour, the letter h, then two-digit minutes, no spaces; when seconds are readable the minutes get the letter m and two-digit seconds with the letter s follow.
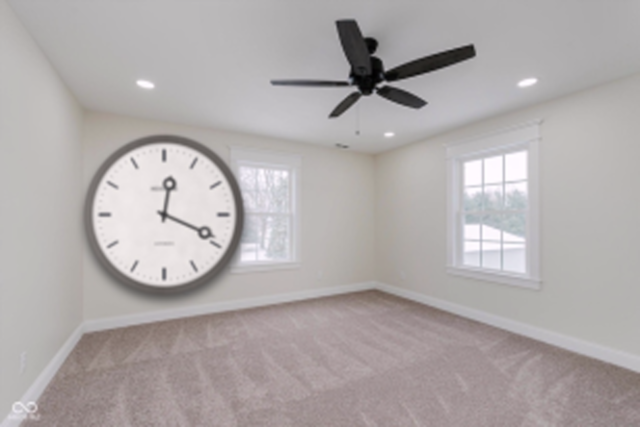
12h19
